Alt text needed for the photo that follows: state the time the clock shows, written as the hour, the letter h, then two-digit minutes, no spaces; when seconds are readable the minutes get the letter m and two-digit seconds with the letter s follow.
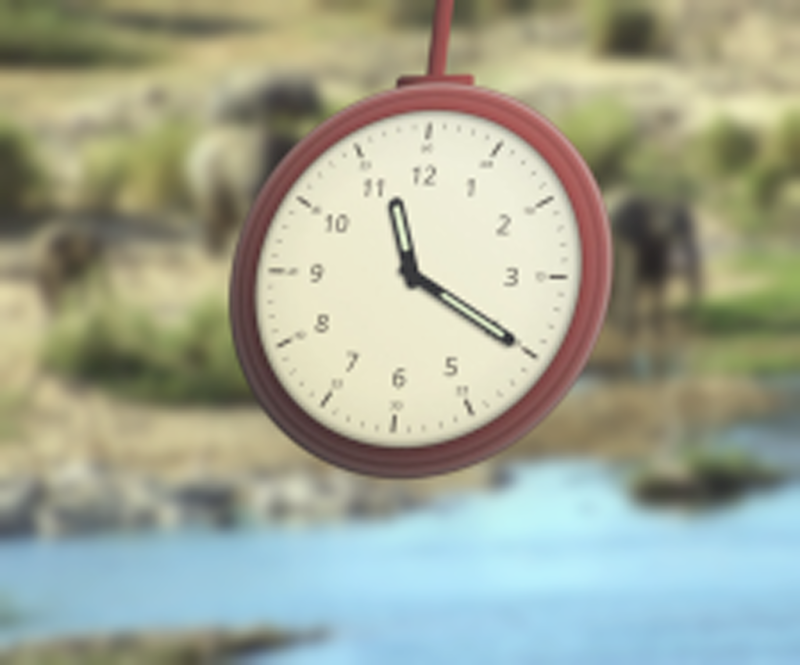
11h20
